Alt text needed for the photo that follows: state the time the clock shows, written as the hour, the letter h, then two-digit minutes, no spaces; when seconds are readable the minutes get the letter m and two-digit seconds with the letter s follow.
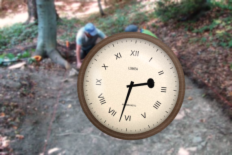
2h32
